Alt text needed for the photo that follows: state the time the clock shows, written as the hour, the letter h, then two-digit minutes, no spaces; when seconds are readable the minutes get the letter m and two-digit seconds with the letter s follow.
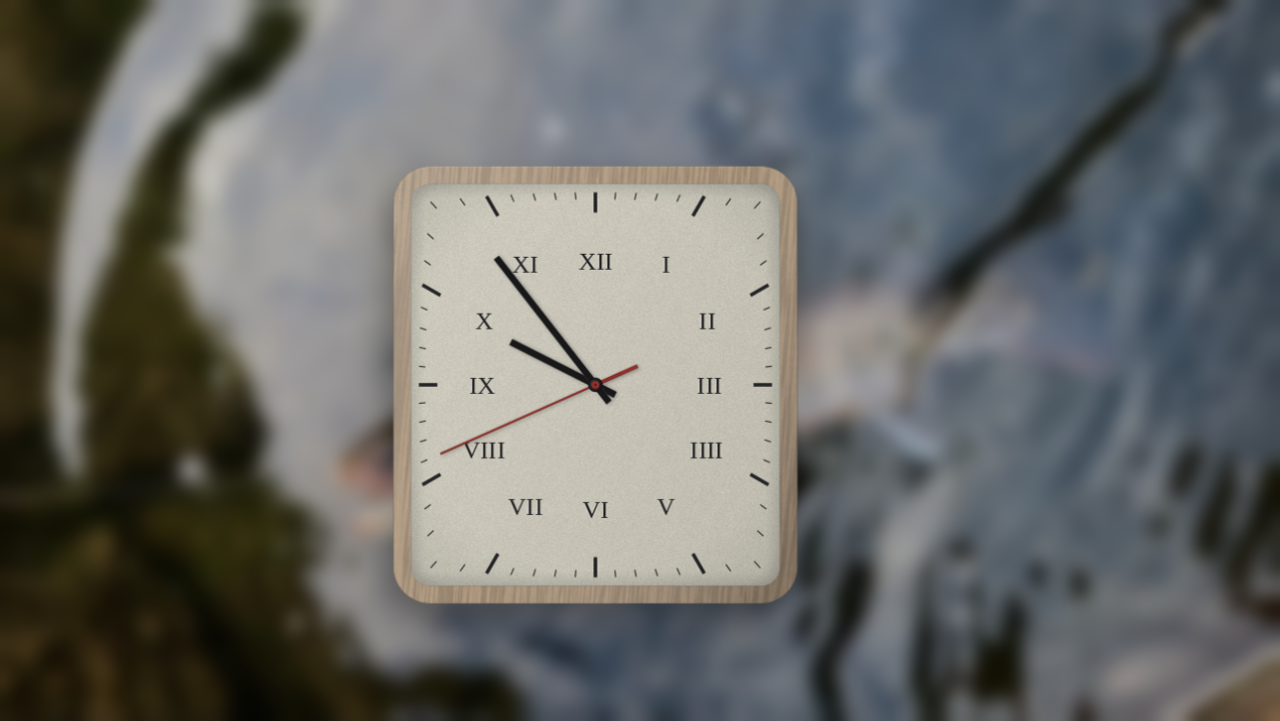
9h53m41s
